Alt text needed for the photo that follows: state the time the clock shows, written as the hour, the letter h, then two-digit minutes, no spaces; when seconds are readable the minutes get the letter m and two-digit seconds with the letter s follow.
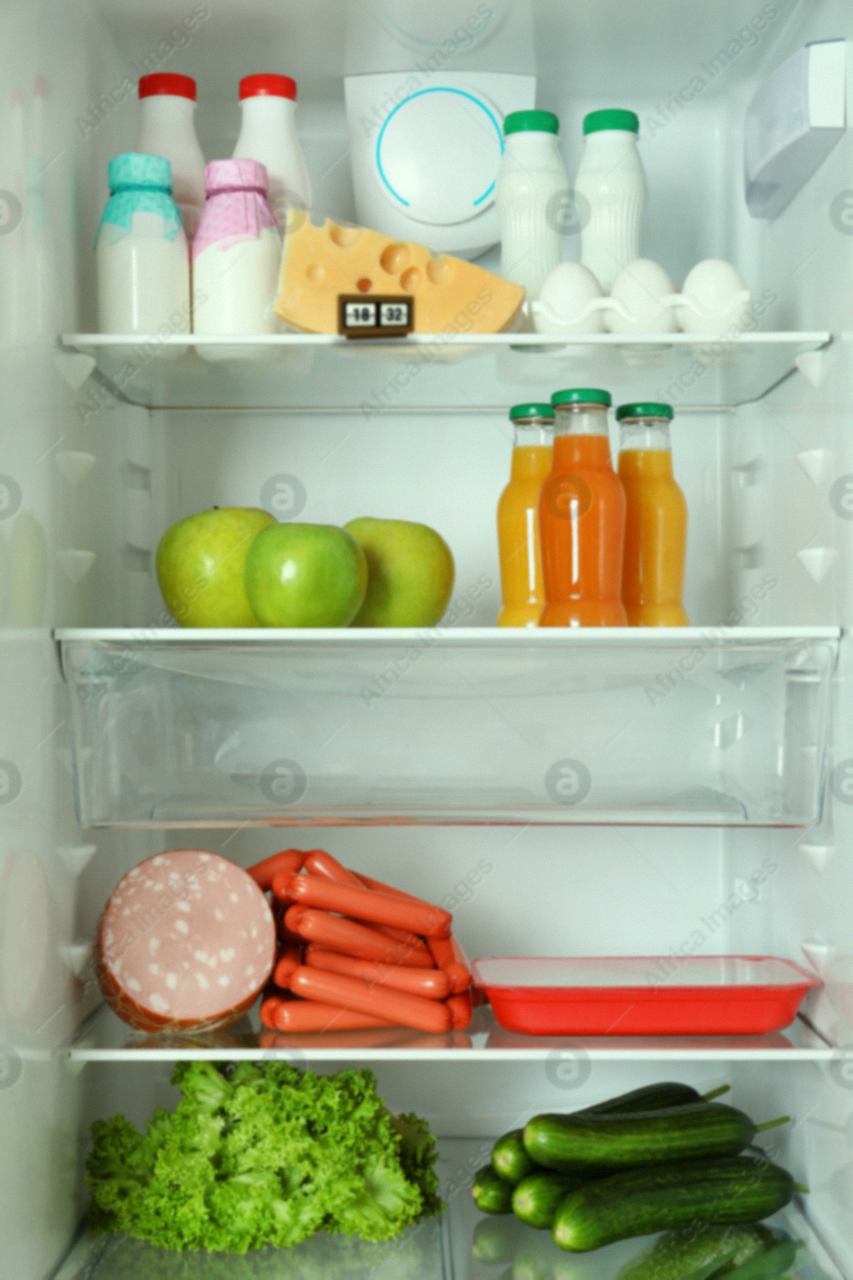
18h32
